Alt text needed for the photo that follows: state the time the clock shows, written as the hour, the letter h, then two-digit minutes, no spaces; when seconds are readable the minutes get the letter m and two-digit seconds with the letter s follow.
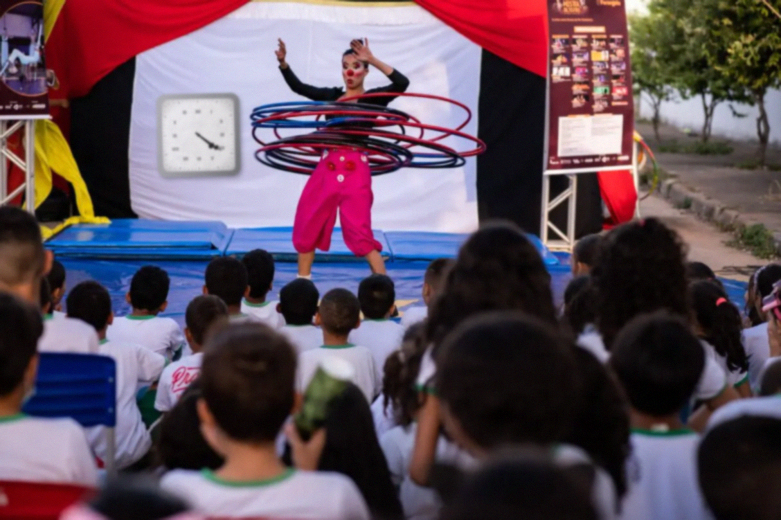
4h21
